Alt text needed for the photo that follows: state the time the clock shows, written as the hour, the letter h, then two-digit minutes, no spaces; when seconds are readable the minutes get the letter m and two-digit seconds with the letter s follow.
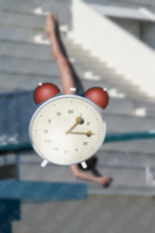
1h15
